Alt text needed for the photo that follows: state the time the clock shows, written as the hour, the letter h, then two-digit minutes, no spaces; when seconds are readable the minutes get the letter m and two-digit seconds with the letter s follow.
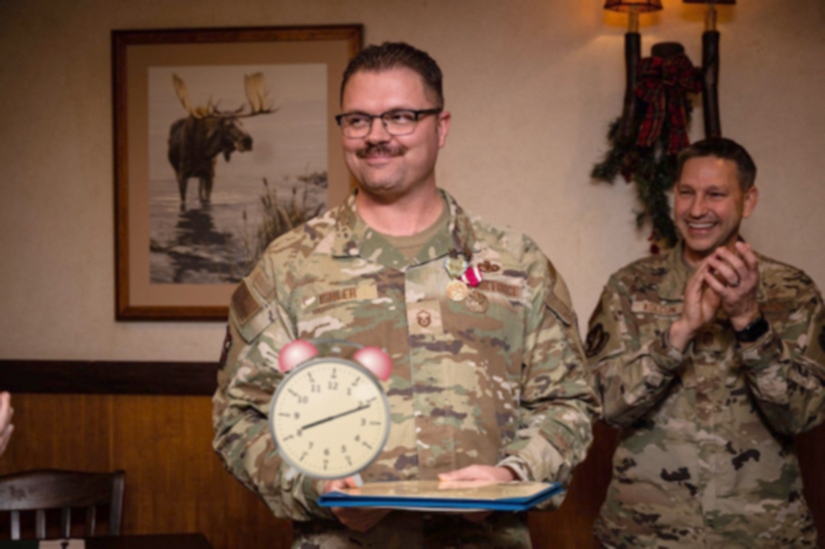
8h11
